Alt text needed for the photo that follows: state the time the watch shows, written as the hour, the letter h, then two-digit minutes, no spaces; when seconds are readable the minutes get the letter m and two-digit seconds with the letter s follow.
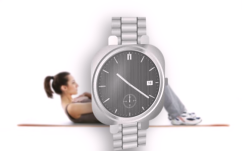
10h21
